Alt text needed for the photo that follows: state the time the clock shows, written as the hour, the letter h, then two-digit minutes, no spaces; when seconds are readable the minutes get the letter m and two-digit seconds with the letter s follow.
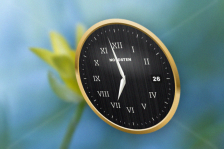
6h58
